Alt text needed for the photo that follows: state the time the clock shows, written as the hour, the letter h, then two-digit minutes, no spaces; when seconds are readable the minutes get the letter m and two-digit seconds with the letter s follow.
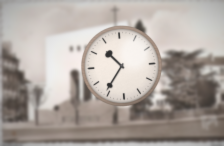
10h36
